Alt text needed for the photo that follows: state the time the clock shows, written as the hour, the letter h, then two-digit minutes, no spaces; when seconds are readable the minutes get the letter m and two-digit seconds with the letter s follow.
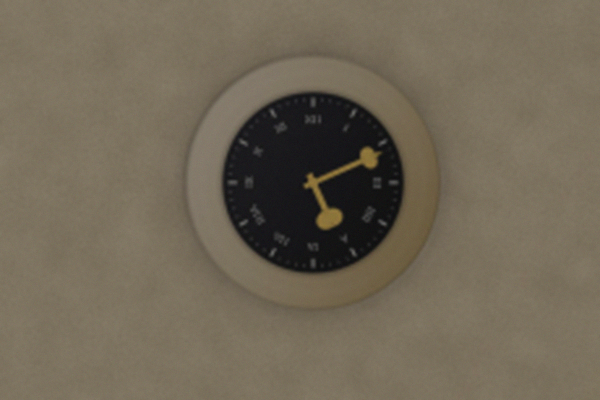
5h11
